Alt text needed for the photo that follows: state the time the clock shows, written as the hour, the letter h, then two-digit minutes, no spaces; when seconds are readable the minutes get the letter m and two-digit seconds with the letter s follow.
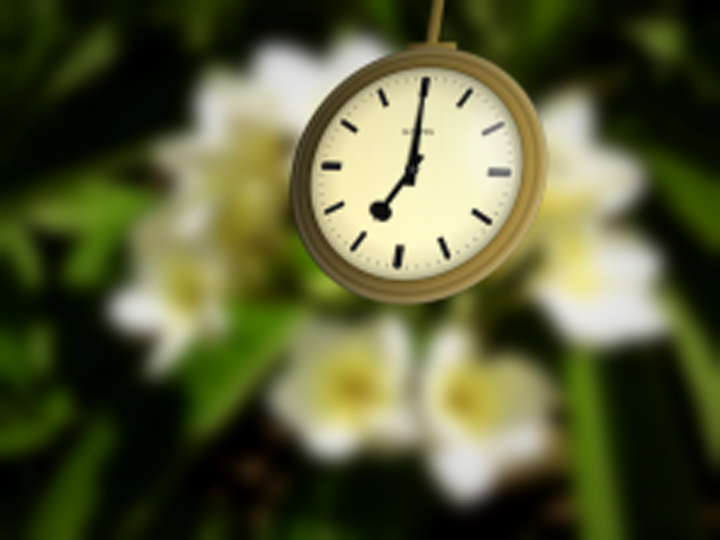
7h00
